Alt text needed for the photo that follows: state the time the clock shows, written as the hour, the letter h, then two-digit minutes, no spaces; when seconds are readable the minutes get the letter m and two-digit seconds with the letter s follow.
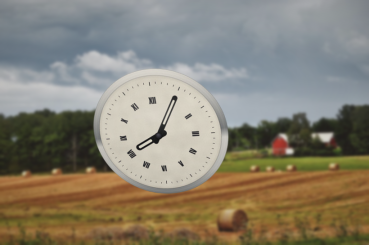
8h05
